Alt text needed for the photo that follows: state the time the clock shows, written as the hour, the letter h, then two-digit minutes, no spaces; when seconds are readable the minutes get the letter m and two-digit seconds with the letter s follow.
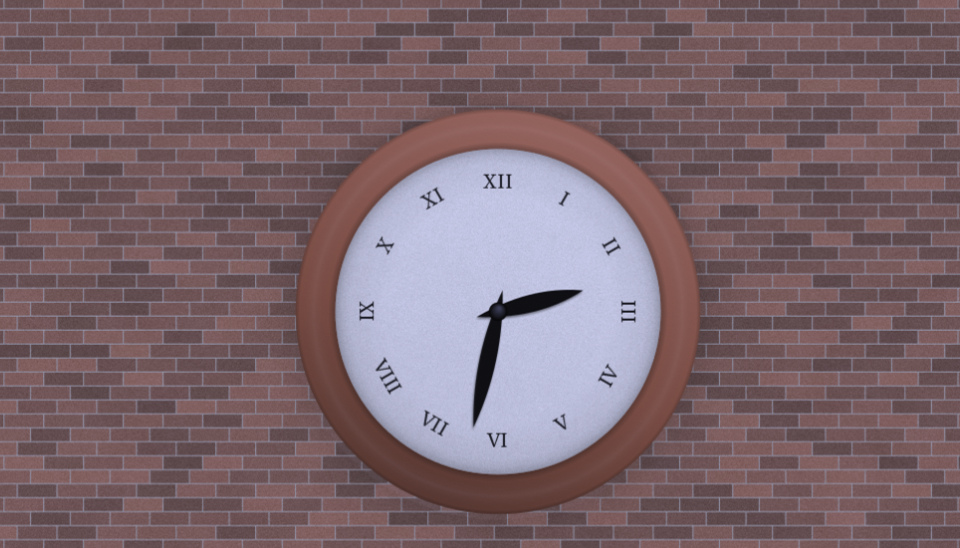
2h32
